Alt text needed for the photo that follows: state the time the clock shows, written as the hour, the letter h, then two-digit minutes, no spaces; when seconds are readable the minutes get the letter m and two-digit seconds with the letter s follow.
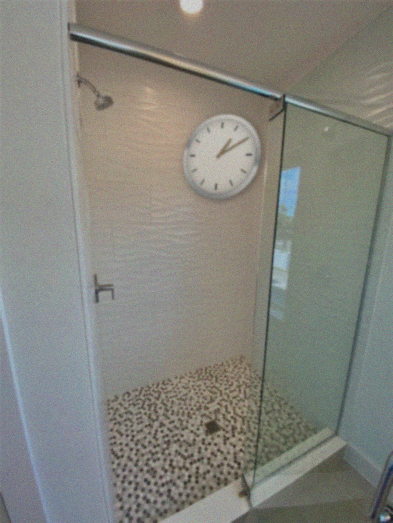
1h10
